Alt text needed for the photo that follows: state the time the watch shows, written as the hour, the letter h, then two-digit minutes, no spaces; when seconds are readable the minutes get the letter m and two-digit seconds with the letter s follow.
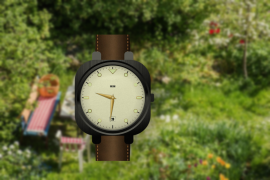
9h31
